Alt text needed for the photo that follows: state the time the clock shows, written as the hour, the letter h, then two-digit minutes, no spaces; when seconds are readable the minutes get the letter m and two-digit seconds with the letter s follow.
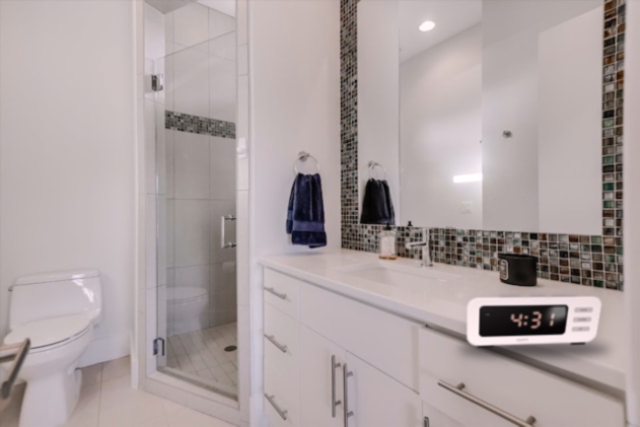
4h31
